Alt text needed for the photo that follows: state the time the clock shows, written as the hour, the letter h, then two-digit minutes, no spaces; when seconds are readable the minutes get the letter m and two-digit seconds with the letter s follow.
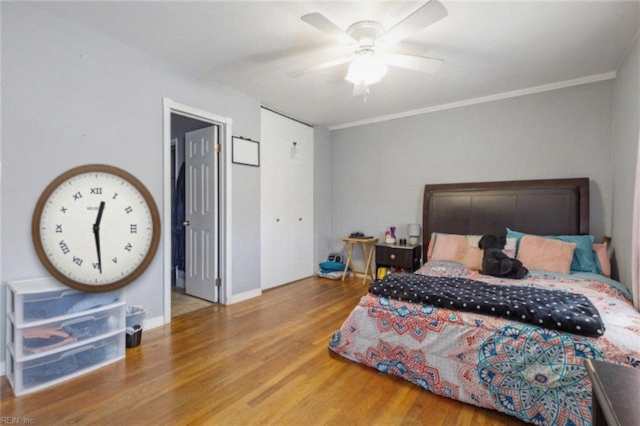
12h29
